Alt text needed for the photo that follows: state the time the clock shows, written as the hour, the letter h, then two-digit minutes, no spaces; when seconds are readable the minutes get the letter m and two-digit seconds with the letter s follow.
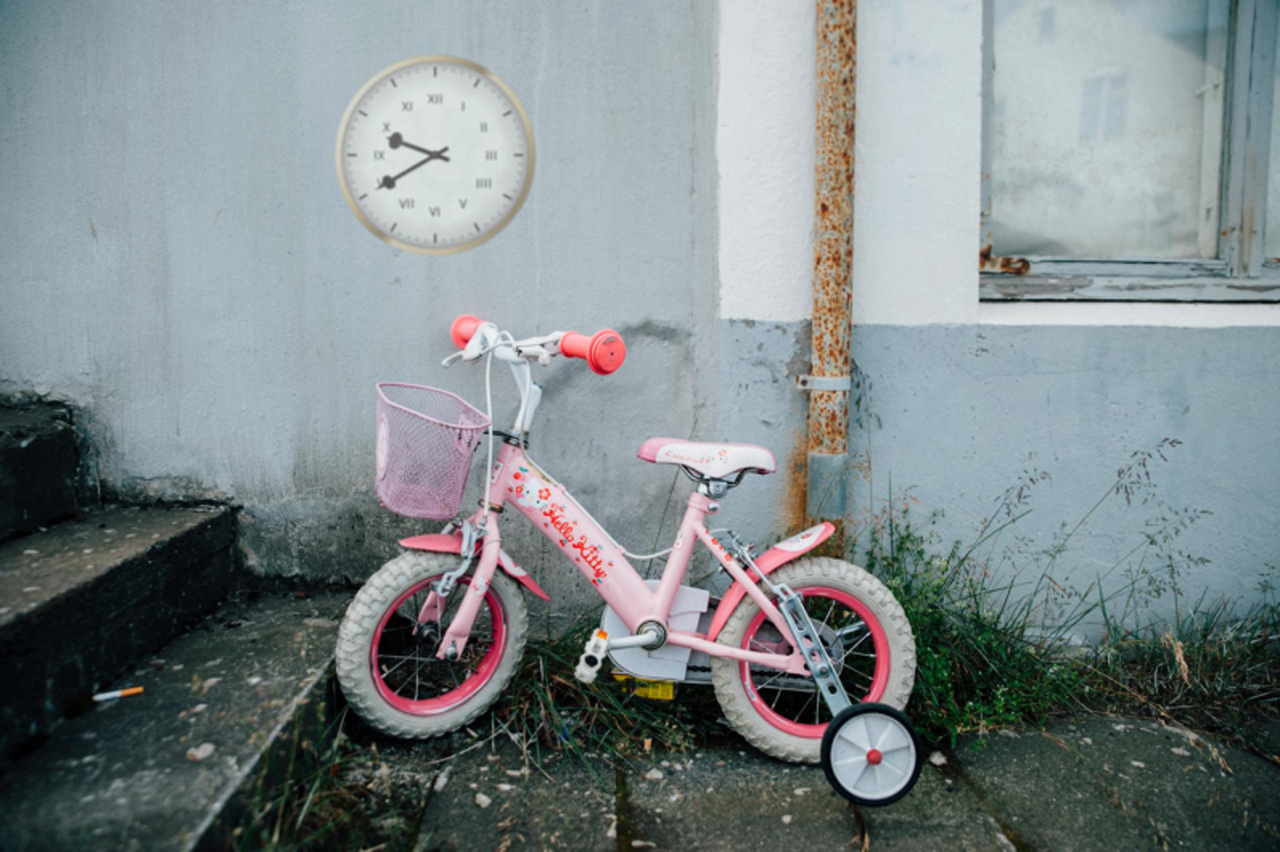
9h40
